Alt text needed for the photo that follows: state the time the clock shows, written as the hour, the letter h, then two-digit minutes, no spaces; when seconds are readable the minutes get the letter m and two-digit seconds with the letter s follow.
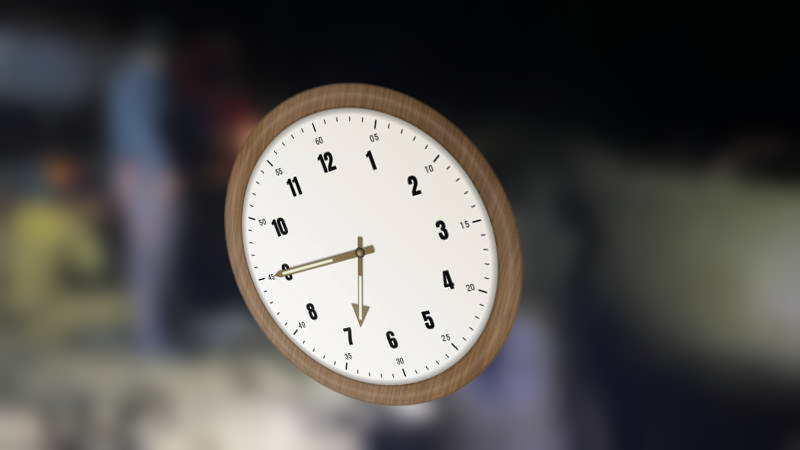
6h45
